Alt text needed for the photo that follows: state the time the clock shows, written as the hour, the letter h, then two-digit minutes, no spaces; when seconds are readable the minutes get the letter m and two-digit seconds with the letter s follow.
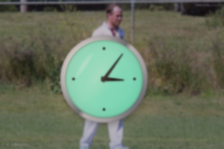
3h06
